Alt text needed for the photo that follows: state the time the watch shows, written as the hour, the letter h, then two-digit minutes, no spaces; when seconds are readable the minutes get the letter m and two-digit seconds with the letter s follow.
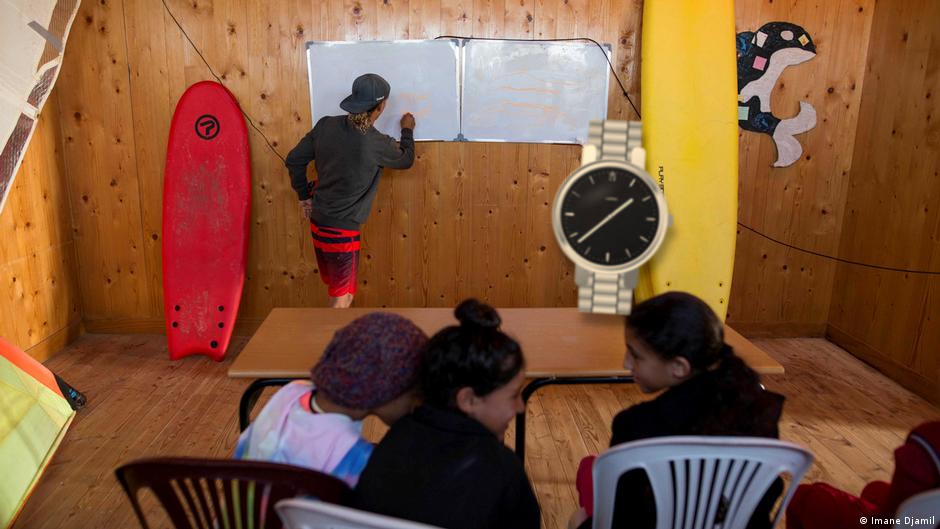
1h38
